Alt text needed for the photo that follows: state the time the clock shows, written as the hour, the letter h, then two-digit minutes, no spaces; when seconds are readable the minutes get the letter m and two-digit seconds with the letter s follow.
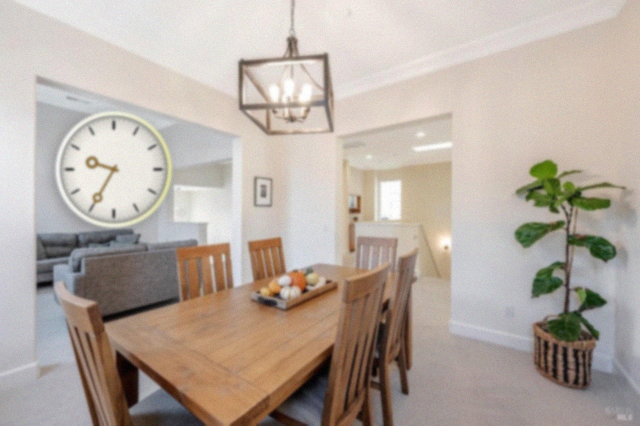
9h35
